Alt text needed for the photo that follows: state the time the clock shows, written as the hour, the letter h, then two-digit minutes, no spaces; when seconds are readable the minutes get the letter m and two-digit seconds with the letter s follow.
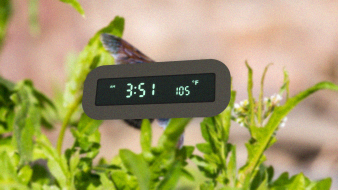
3h51
